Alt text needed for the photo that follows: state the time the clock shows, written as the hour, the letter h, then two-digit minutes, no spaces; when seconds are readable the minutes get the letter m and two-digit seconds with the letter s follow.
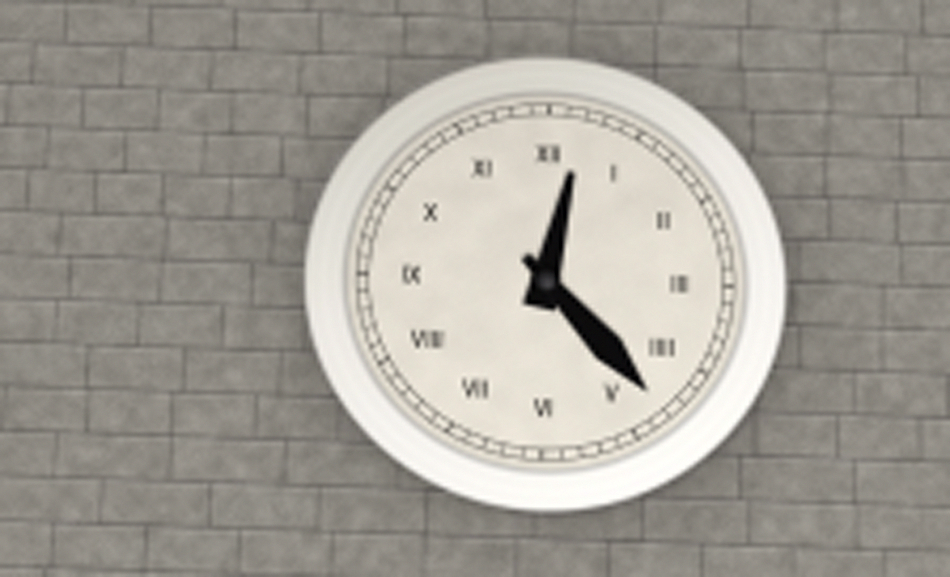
12h23
